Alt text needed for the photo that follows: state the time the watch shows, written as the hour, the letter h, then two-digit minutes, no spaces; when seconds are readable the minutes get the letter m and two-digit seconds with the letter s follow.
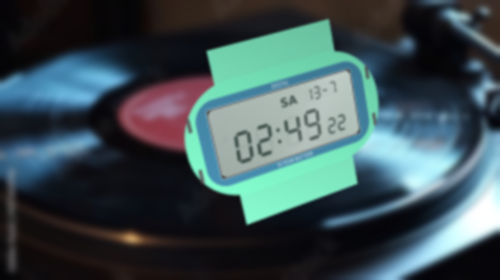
2h49m22s
